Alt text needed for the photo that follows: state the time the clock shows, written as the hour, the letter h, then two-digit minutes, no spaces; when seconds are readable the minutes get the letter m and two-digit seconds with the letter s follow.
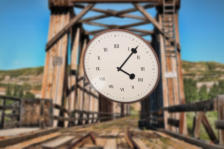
4h07
